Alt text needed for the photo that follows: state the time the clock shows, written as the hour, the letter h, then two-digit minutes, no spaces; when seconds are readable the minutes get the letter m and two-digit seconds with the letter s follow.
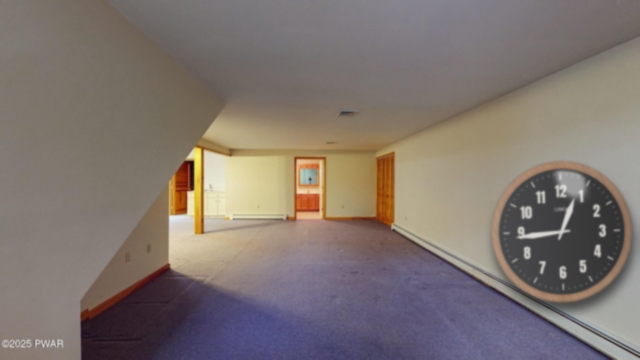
12h44
